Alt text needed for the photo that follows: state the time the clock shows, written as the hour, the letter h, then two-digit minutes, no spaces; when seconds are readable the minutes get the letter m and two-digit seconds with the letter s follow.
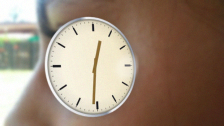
12h31
